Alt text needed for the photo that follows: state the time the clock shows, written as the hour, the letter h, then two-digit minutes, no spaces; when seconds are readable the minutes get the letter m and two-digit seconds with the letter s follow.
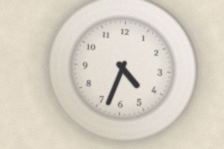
4h33
